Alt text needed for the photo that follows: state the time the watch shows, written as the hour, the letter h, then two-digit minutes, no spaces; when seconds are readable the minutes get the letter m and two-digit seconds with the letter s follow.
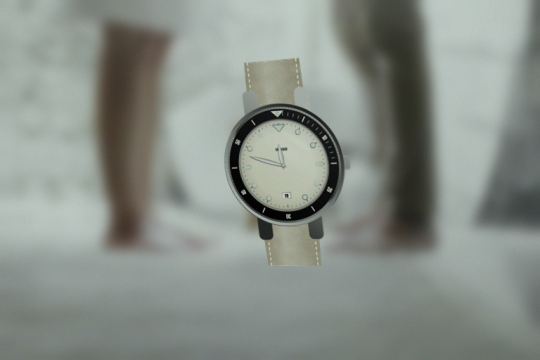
11h48
